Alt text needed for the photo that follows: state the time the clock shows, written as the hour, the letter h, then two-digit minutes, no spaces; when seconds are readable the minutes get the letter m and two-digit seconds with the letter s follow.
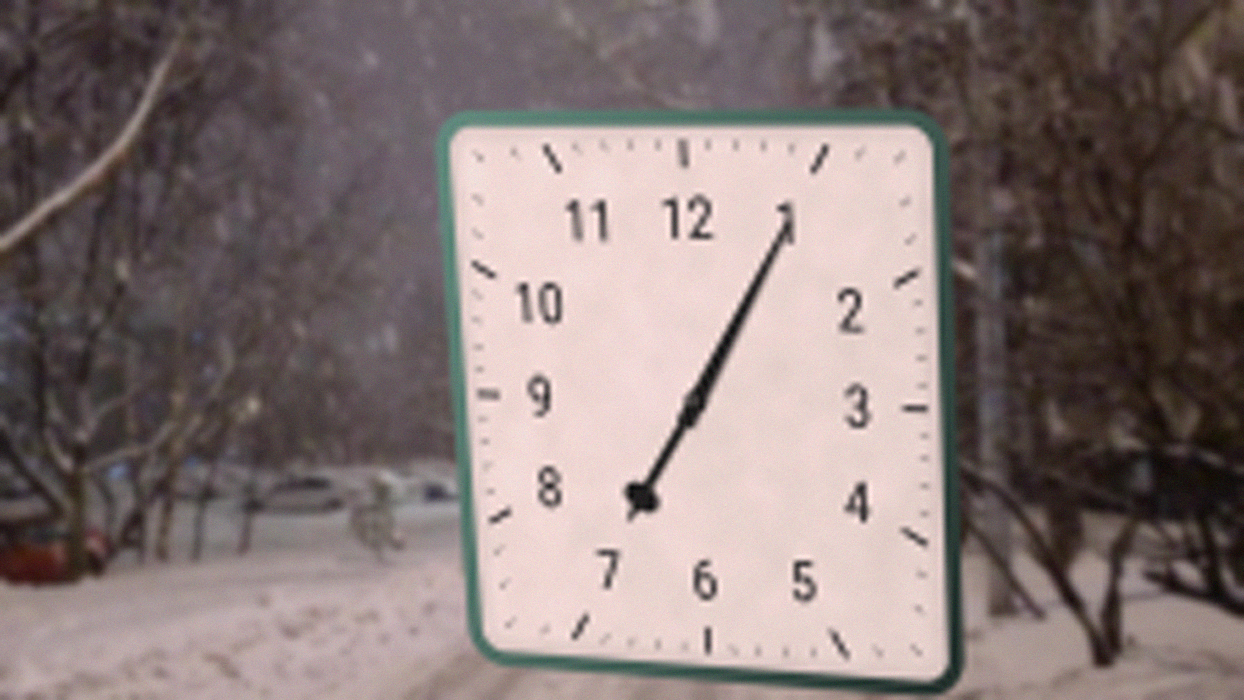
7h05
